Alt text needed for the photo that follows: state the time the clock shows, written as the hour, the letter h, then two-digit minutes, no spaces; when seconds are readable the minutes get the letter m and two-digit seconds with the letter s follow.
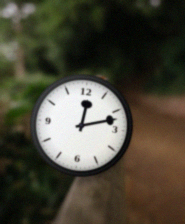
12h12
